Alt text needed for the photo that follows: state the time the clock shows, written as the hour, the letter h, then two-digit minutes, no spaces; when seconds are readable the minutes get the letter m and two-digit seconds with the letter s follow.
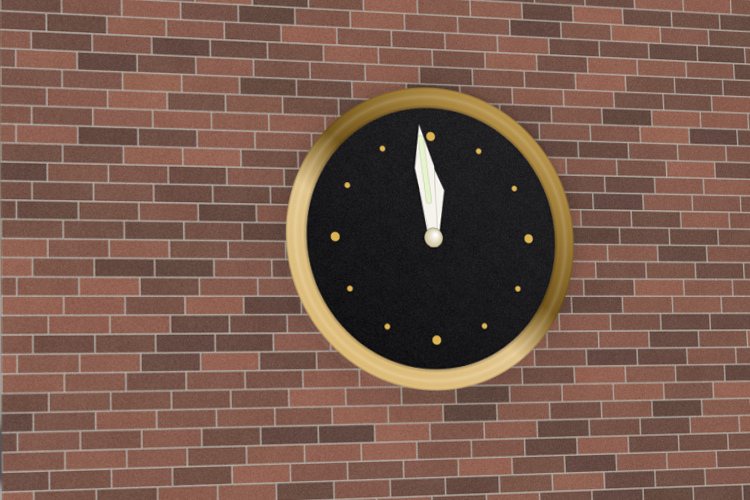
11h59
